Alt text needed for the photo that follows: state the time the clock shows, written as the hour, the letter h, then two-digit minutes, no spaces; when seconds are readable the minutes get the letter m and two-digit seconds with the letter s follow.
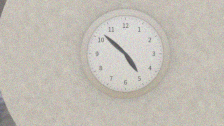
4h52
